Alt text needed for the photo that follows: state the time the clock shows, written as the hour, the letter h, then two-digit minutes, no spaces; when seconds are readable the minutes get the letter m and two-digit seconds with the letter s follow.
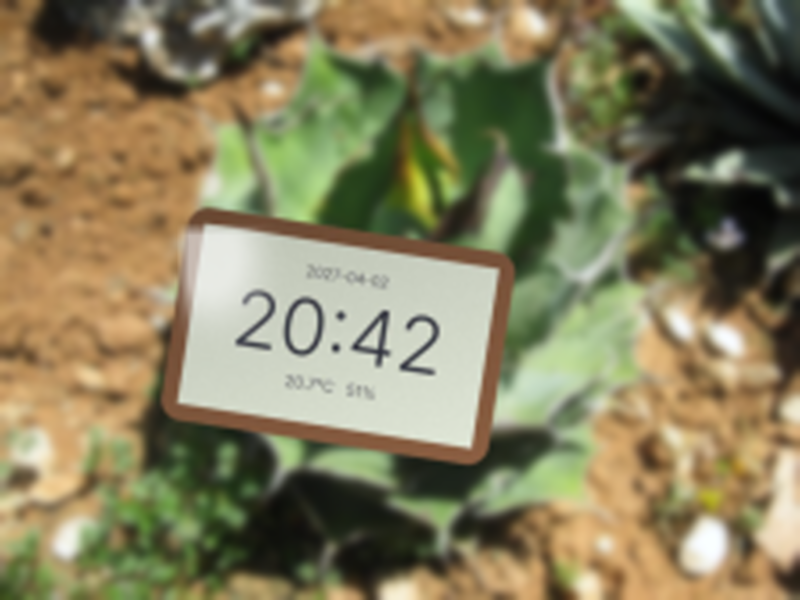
20h42
